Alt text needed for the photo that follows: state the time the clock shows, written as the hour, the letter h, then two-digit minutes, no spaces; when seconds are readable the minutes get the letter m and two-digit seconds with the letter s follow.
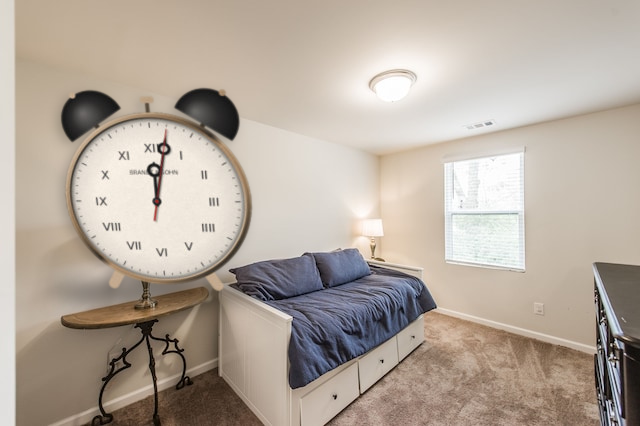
12h02m02s
